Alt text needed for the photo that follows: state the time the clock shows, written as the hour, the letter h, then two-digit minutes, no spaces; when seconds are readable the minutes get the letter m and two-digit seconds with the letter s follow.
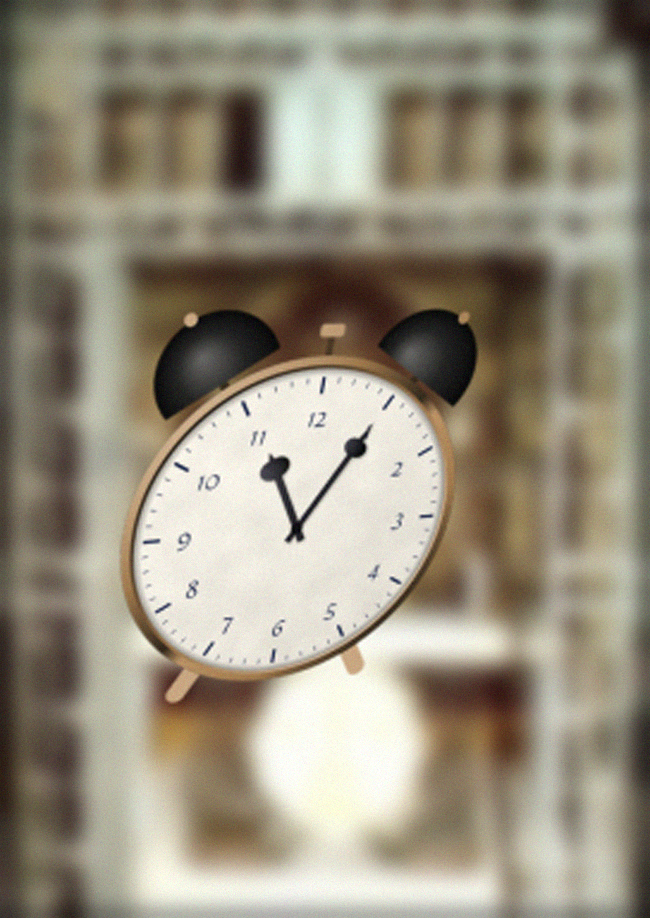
11h05
